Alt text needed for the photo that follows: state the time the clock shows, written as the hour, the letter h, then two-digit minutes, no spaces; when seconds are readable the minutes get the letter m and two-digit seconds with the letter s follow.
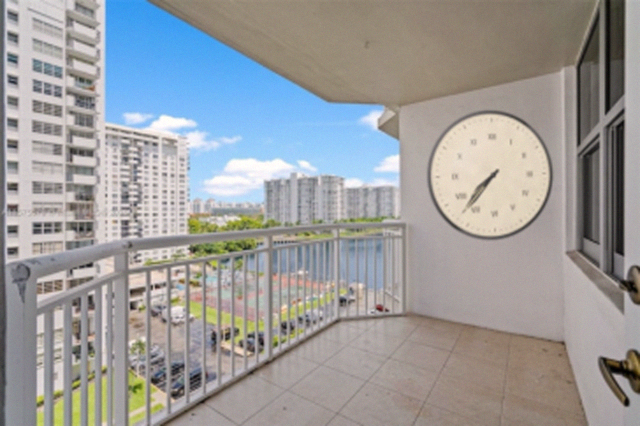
7h37
